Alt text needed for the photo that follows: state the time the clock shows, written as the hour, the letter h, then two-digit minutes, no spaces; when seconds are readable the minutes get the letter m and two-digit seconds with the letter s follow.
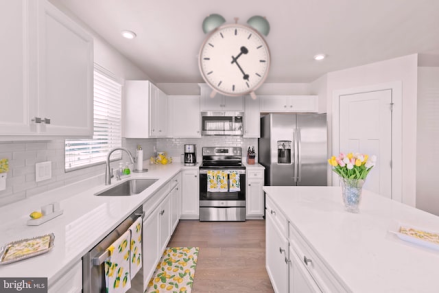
1h24
